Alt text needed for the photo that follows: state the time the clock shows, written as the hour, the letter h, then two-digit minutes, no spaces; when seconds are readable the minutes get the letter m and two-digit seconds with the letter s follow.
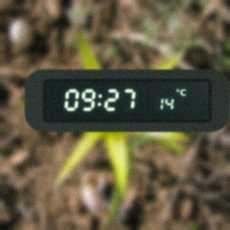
9h27
